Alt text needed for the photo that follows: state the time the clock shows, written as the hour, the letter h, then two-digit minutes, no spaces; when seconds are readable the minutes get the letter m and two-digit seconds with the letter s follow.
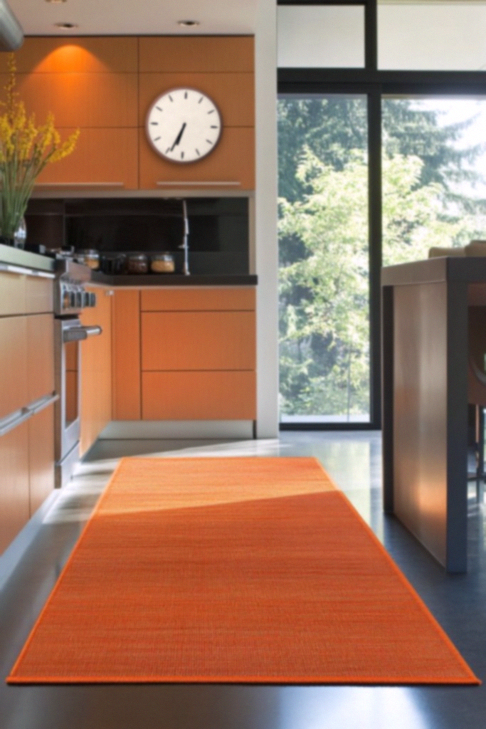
6h34
